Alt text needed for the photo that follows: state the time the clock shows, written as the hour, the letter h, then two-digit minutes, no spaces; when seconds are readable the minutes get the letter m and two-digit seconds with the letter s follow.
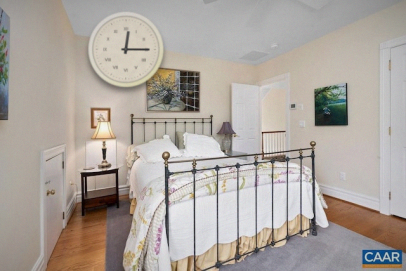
12h15
